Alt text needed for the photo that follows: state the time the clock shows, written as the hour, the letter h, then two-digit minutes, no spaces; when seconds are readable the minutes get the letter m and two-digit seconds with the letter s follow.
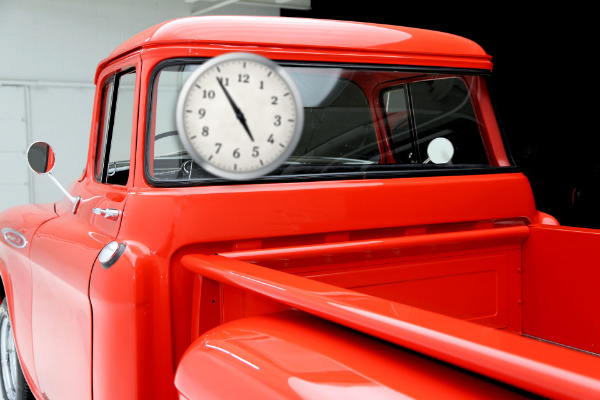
4h54
